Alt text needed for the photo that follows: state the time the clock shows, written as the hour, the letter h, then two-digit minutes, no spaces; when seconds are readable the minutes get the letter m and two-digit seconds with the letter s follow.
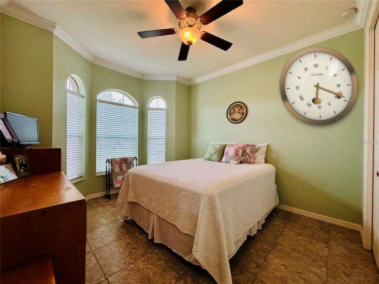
6h19
